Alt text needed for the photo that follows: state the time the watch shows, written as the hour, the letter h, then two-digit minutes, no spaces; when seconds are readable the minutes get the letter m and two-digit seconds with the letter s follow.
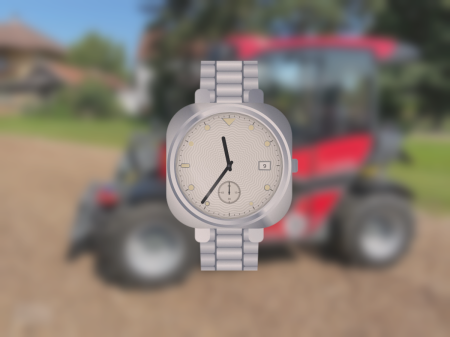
11h36
